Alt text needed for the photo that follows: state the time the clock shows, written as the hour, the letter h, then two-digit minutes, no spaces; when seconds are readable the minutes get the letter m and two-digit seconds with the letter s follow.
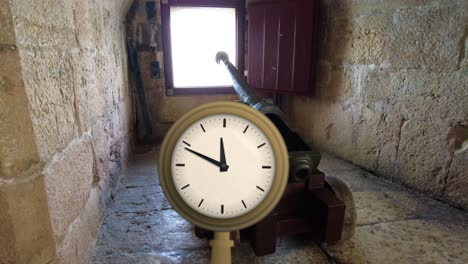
11h49
